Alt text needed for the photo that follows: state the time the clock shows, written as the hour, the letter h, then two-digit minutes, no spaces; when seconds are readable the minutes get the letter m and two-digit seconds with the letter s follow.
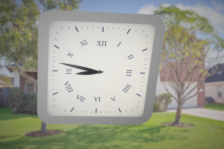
8h47
